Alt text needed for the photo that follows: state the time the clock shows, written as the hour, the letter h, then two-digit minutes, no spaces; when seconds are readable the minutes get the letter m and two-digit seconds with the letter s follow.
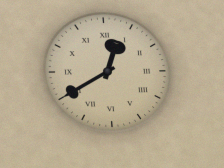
12h40
